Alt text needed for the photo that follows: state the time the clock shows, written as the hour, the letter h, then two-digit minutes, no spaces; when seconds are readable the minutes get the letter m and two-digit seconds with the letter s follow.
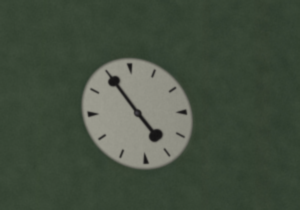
4h55
